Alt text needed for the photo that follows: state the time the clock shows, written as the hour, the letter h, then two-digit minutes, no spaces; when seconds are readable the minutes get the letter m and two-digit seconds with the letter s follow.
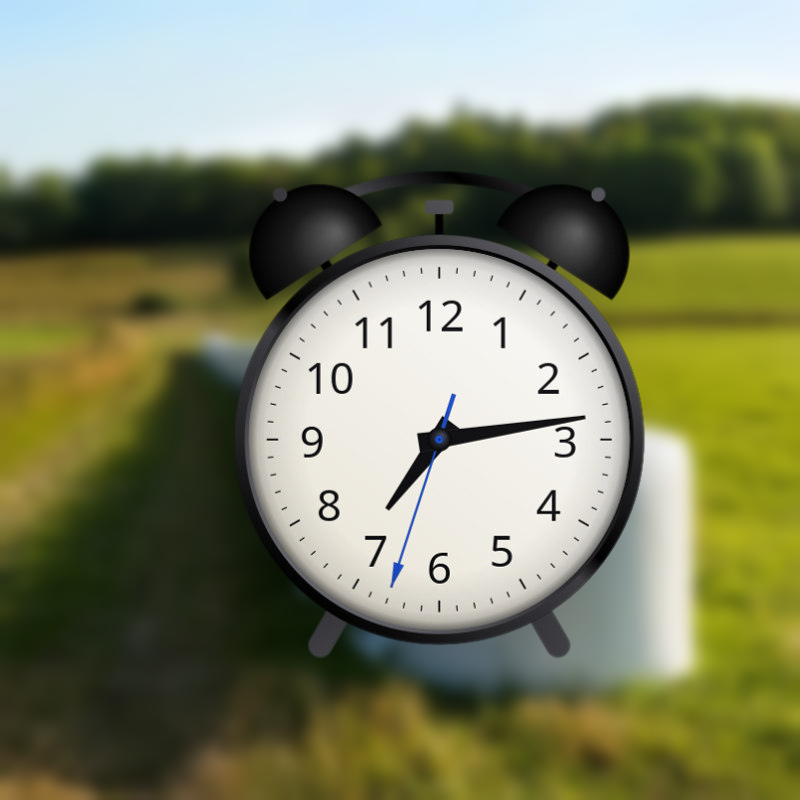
7h13m33s
